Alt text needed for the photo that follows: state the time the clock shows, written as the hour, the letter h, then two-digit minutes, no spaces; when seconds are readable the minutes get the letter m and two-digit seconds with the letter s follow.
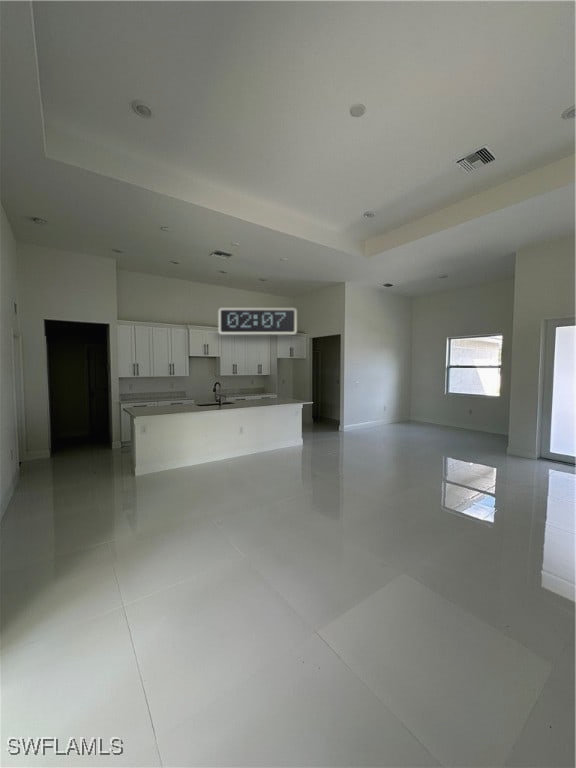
2h07
